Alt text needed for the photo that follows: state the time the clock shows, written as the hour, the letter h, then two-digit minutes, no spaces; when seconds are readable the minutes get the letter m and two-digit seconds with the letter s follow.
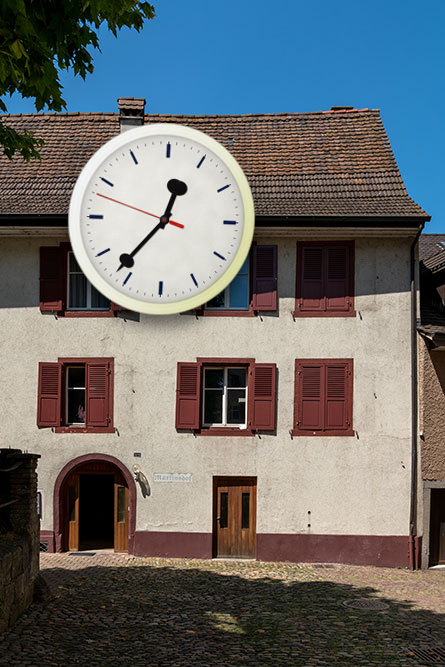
12h36m48s
